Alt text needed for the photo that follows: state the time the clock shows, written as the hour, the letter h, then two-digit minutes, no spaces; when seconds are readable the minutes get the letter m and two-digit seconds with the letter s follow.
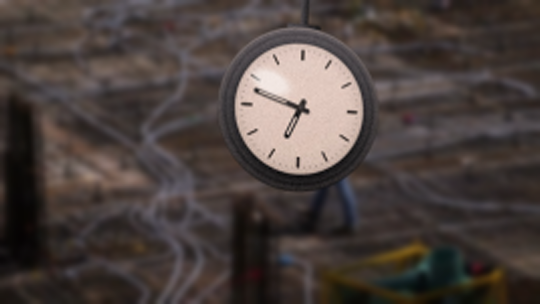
6h48
